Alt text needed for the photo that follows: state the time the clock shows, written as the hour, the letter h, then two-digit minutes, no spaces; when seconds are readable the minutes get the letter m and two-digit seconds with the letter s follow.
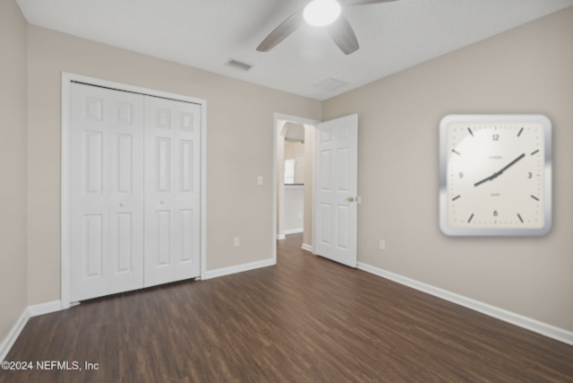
8h09
